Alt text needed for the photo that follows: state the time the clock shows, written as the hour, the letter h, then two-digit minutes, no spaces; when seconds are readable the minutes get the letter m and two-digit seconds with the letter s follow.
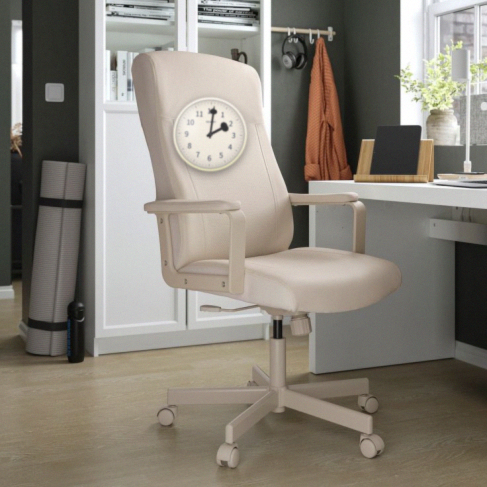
2h01
